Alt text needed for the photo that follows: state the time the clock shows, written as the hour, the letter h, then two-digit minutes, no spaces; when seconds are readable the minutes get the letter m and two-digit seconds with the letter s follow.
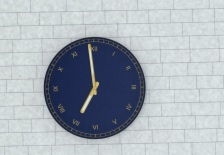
6h59
